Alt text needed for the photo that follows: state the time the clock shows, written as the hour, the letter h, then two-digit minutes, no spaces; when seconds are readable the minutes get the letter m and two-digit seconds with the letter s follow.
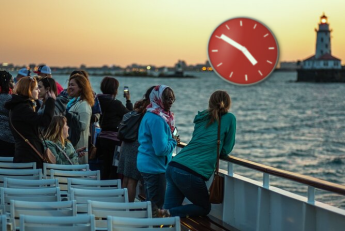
4h51
